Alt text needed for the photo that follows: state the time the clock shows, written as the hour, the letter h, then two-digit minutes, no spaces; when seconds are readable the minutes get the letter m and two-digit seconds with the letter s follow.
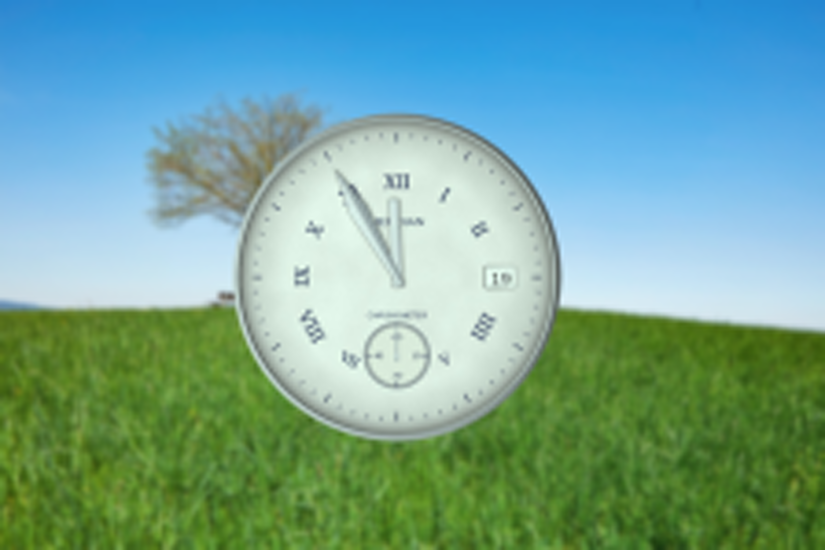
11h55
